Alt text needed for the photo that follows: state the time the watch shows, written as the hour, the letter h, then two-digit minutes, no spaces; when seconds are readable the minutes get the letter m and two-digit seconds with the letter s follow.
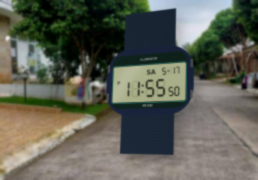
11h55
